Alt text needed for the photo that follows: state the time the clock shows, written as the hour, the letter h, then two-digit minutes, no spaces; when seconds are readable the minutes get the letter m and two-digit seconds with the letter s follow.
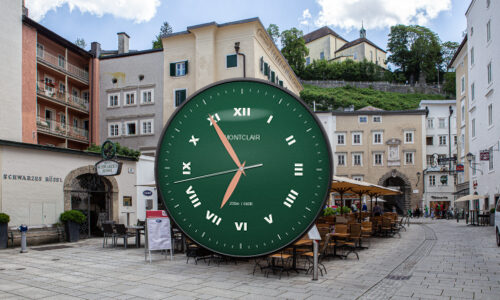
6h54m43s
